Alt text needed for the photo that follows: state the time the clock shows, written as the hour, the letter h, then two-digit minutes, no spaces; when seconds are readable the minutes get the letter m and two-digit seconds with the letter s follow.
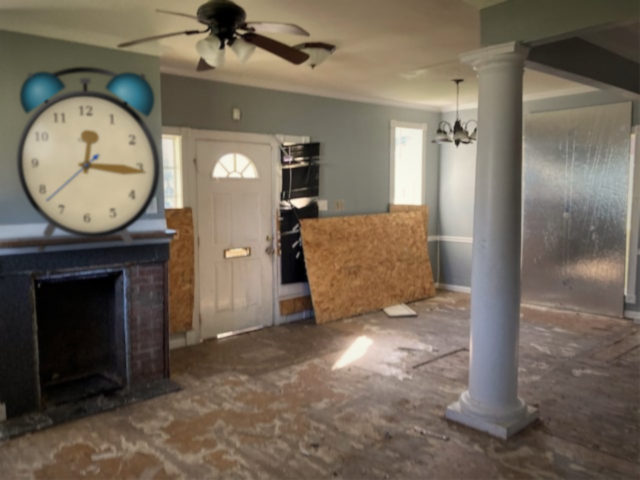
12h15m38s
